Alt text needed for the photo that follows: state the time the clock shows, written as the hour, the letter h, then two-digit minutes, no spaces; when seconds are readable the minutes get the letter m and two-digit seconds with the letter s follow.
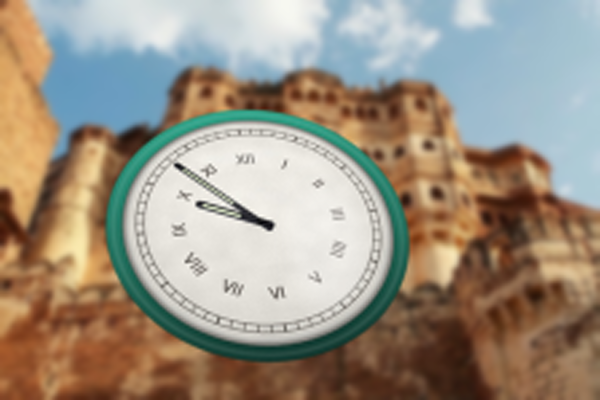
9h53
